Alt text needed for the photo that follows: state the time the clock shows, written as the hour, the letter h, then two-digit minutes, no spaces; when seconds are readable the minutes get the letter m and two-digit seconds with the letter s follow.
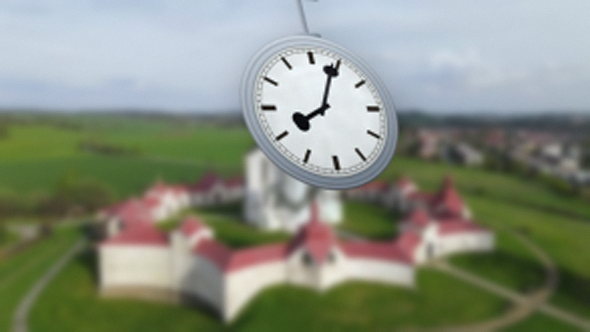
8h04
